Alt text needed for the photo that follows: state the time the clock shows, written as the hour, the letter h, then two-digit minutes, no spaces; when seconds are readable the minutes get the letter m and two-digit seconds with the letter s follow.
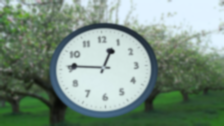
12h46
